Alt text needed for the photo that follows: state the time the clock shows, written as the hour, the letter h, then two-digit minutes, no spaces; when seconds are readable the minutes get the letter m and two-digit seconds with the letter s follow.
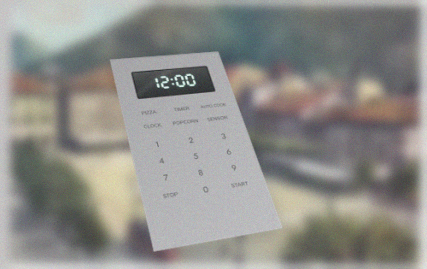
12h00
